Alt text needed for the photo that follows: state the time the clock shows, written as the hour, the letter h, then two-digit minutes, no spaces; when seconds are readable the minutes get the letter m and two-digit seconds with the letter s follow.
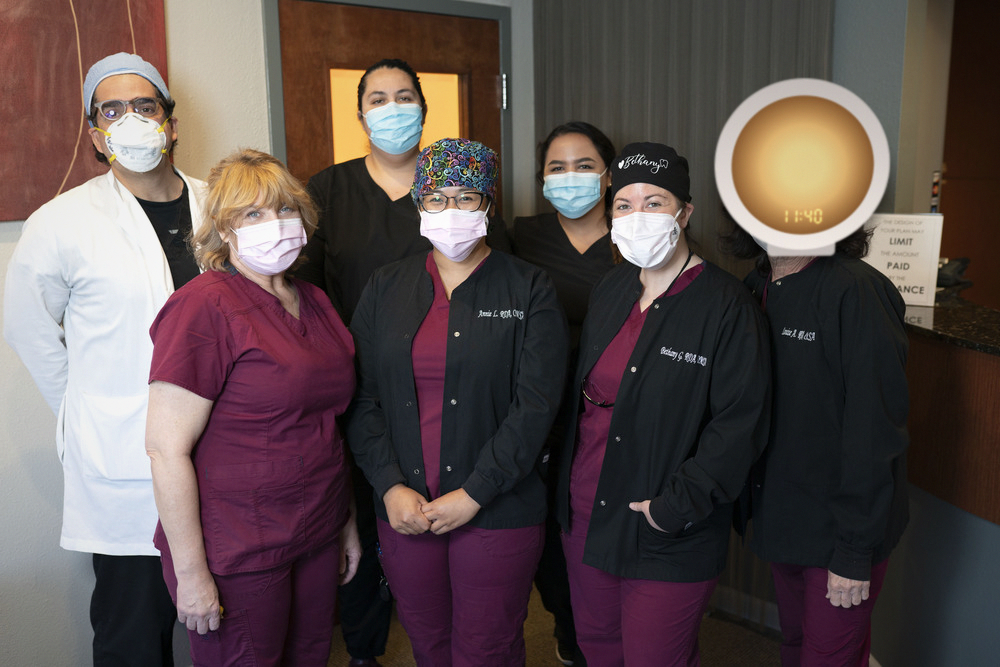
11h40
